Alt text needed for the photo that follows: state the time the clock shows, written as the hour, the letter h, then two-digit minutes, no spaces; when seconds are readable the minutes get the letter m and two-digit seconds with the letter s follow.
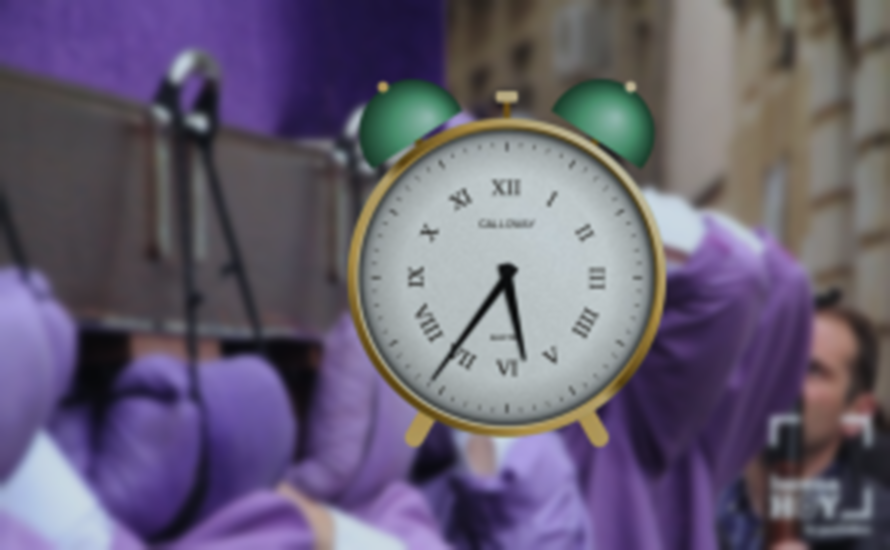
5h36
